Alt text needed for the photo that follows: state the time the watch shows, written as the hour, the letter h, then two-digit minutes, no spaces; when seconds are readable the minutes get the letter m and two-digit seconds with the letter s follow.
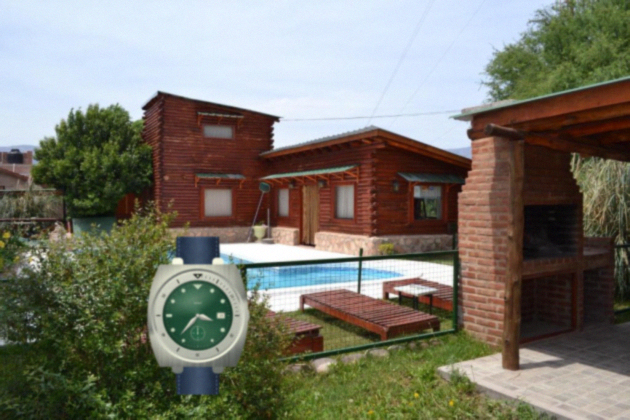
3h37
